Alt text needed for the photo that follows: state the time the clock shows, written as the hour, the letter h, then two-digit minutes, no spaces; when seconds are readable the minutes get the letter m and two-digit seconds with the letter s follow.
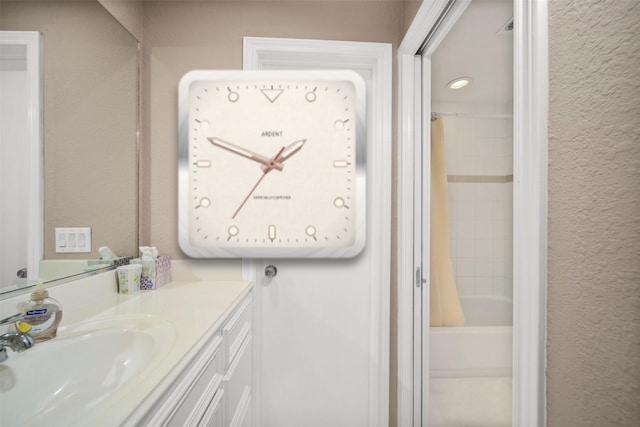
1h48m36s
